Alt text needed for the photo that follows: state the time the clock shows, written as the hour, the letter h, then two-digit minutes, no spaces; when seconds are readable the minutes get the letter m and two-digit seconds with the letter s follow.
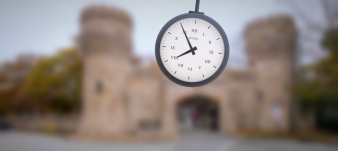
7h55
